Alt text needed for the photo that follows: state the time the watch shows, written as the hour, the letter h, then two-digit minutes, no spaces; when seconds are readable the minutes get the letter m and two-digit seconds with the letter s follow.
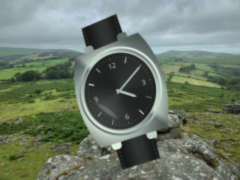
4h10
